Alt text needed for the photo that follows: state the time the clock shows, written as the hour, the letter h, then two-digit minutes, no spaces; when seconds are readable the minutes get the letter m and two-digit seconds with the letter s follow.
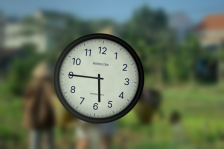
5h45
